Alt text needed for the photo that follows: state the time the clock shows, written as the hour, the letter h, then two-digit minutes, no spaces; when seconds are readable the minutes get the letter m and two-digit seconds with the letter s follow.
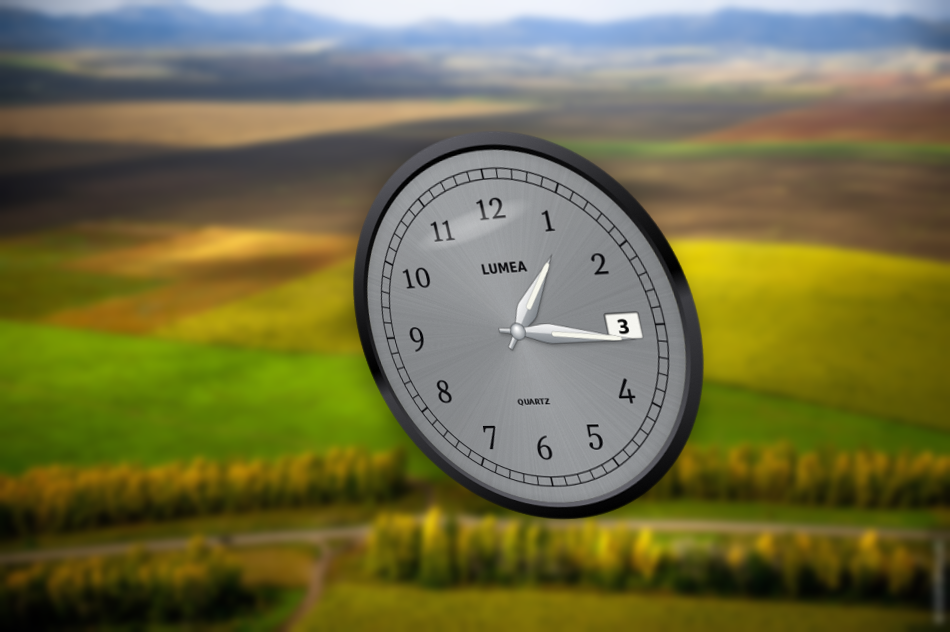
1h16
